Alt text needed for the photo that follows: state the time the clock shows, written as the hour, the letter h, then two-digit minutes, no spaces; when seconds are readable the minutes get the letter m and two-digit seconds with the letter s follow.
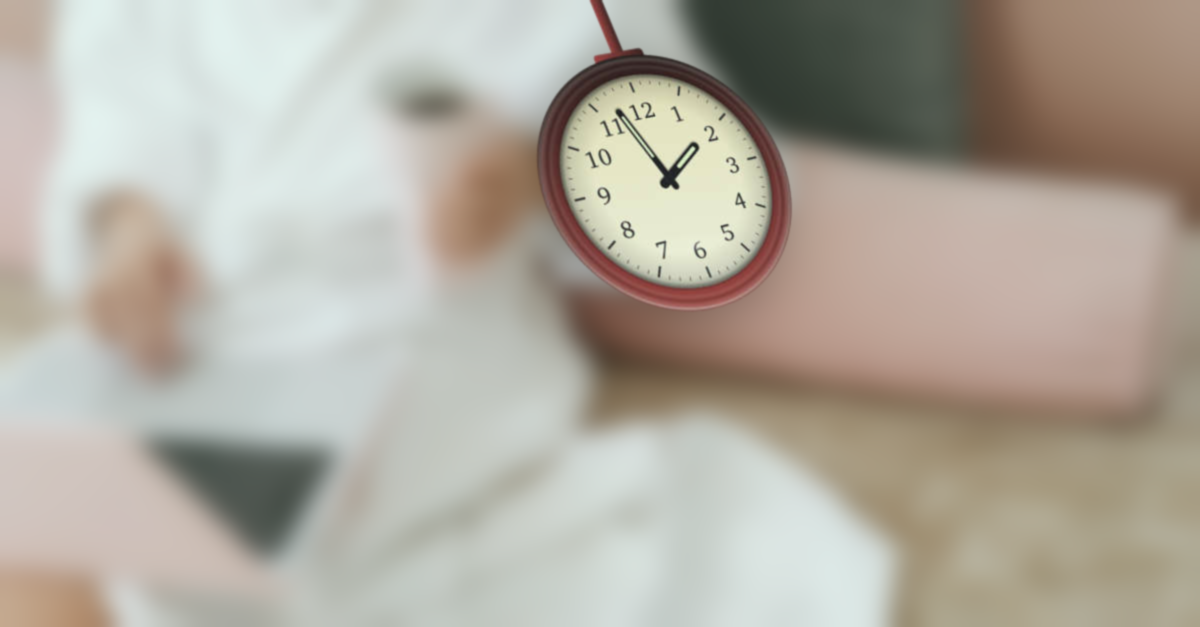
1h57
